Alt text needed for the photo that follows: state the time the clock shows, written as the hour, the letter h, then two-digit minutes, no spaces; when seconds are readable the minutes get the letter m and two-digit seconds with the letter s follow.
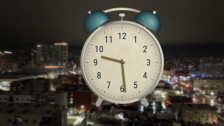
9h29
